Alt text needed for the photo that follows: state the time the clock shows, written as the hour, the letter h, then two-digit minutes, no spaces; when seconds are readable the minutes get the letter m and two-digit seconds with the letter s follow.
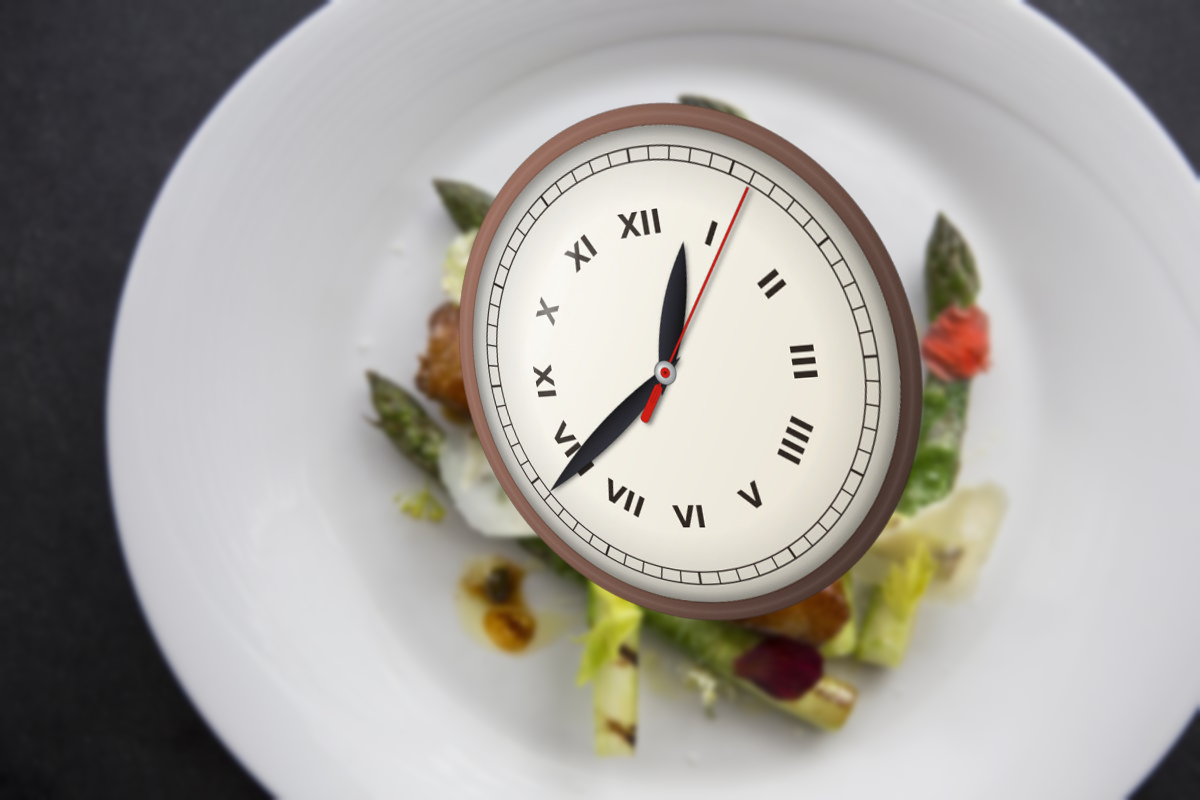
12h39m06s
